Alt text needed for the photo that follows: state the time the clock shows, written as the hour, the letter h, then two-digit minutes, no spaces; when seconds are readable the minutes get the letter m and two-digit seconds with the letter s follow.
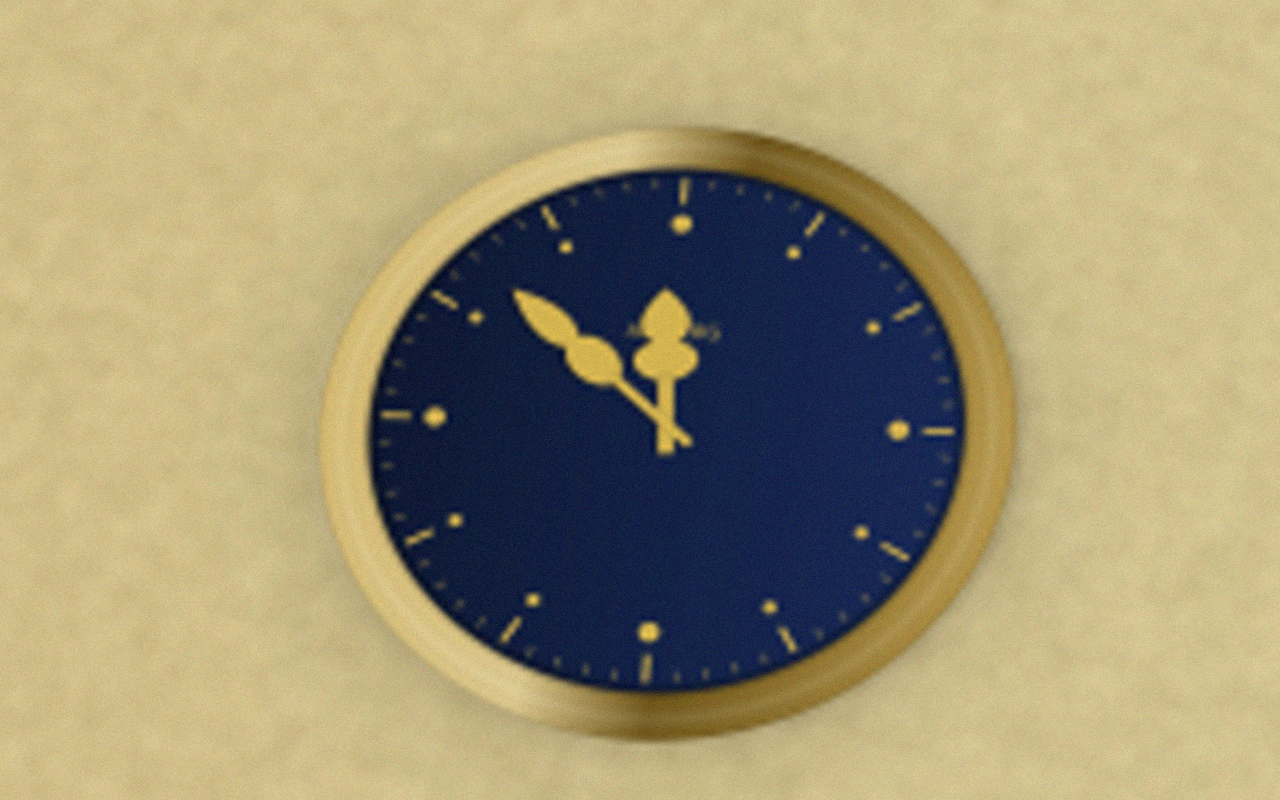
11h52
